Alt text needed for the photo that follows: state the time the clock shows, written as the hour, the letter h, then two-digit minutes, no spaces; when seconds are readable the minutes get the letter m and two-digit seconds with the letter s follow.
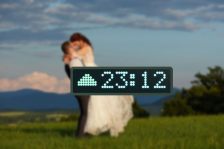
23h12
